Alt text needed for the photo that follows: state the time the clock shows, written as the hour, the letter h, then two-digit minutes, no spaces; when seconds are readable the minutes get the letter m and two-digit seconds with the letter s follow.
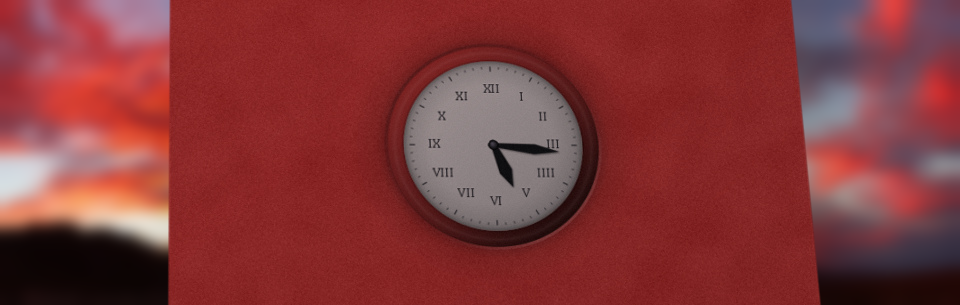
5h16
